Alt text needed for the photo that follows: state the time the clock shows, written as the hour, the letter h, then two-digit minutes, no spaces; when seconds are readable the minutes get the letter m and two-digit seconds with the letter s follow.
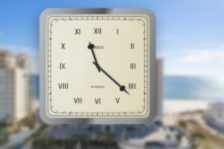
11h22
